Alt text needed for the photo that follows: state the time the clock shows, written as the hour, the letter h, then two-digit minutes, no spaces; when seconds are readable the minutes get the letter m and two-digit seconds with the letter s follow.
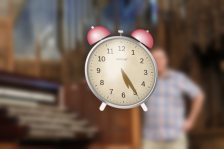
5h25
